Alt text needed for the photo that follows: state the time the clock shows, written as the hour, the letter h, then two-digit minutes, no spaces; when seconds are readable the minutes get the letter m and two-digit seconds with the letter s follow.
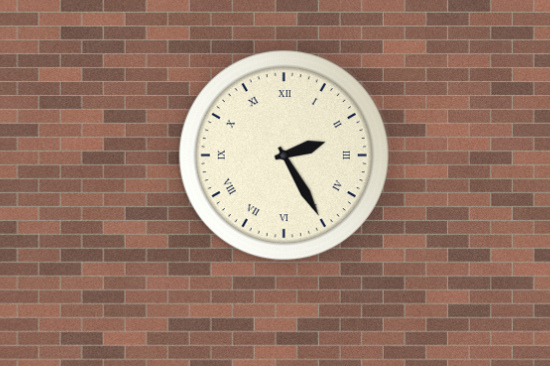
2h25
